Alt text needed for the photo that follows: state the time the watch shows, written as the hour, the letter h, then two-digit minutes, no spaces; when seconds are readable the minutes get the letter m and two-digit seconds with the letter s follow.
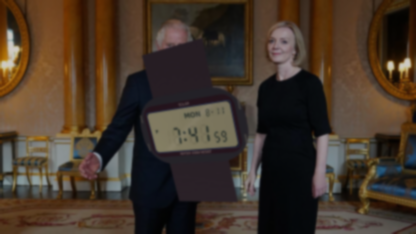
7h41
